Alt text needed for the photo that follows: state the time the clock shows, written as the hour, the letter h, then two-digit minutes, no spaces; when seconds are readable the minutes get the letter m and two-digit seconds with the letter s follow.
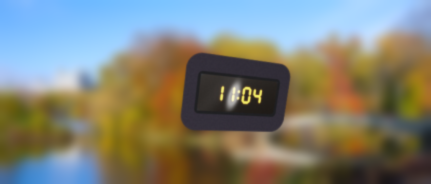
11h04
